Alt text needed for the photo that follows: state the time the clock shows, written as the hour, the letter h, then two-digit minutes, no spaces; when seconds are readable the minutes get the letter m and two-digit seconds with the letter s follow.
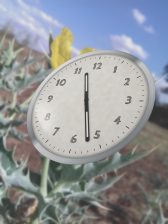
11h27
